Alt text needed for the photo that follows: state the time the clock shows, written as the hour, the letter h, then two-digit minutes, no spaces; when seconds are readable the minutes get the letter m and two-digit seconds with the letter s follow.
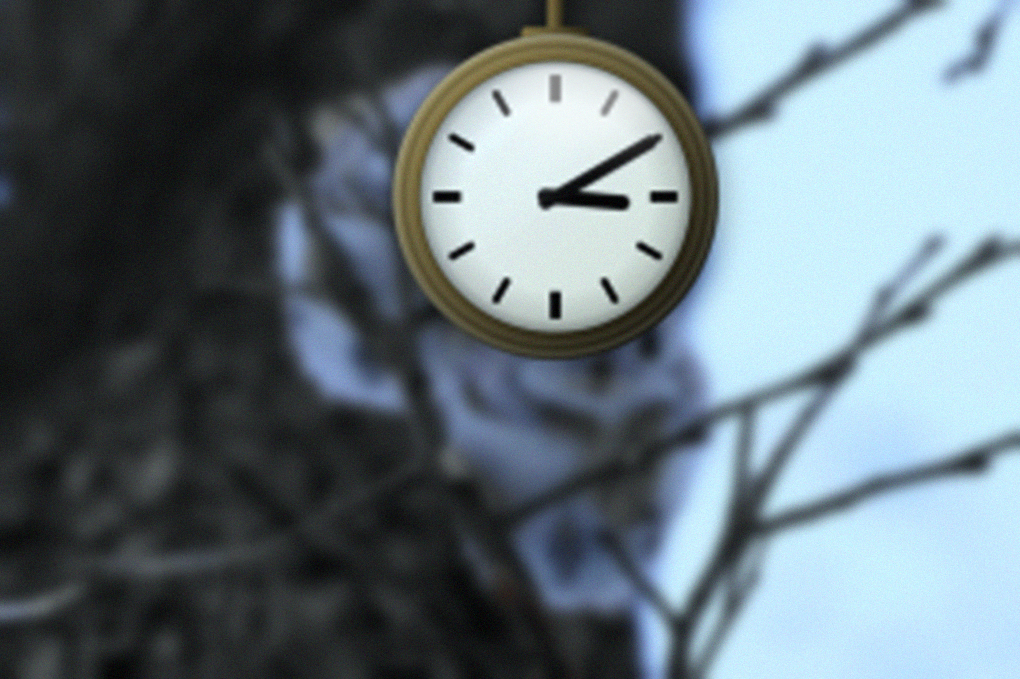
3h10
